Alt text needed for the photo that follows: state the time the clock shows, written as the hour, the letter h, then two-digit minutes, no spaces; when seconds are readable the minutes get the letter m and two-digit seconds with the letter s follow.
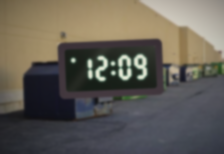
12h09
